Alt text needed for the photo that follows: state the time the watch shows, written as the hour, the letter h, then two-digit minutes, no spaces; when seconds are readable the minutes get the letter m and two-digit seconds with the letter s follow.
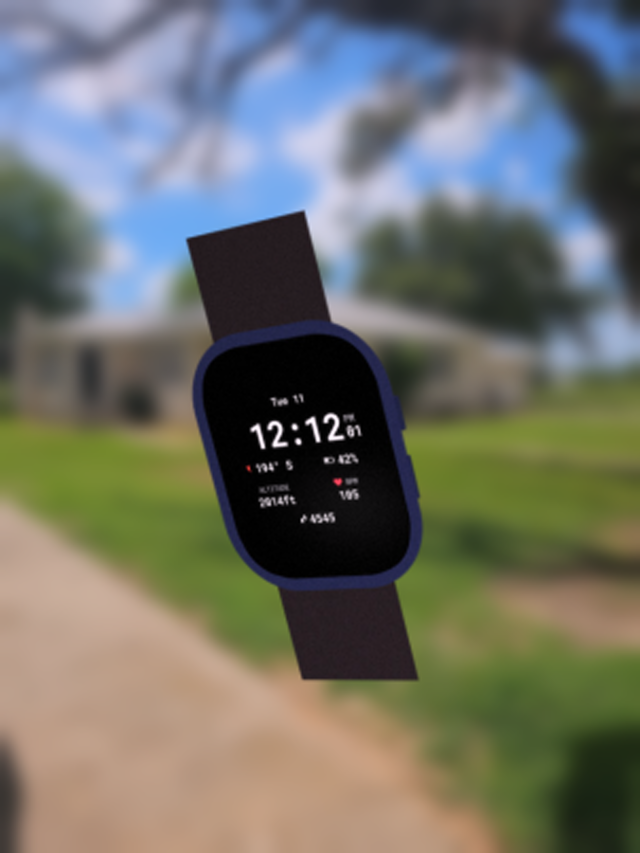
12h12
